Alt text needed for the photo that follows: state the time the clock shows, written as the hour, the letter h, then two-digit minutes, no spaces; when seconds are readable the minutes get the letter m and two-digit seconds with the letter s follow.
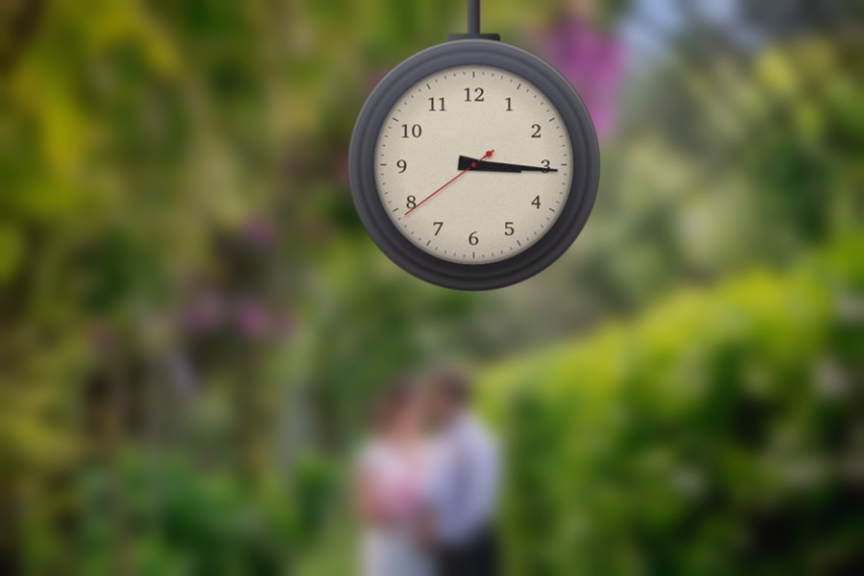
3h15m39s
